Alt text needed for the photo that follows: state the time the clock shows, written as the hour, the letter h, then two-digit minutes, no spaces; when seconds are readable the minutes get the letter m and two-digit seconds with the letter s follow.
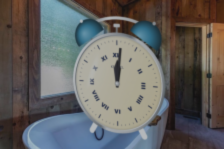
12h01
